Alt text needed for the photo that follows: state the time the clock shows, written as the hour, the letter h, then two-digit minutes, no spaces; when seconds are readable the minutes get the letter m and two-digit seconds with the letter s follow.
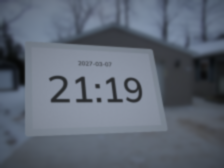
21h19
